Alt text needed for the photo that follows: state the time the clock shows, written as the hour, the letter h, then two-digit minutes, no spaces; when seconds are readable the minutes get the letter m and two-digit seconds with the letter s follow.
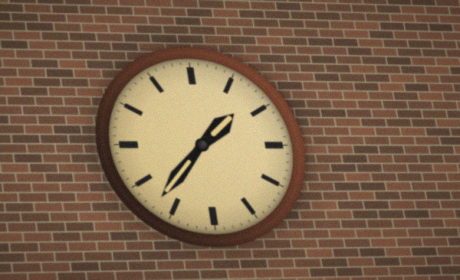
1h37
